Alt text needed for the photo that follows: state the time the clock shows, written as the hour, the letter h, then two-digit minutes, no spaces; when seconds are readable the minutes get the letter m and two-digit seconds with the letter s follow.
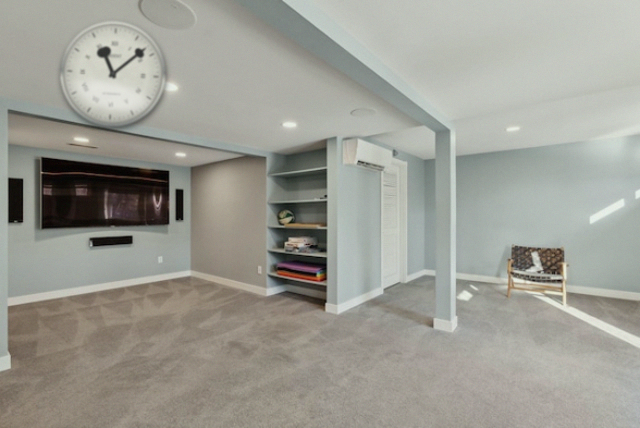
11h08
